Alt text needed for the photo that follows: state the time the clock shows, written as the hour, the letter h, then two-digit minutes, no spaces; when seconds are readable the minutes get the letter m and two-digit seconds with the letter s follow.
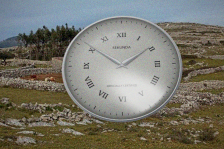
1h51
